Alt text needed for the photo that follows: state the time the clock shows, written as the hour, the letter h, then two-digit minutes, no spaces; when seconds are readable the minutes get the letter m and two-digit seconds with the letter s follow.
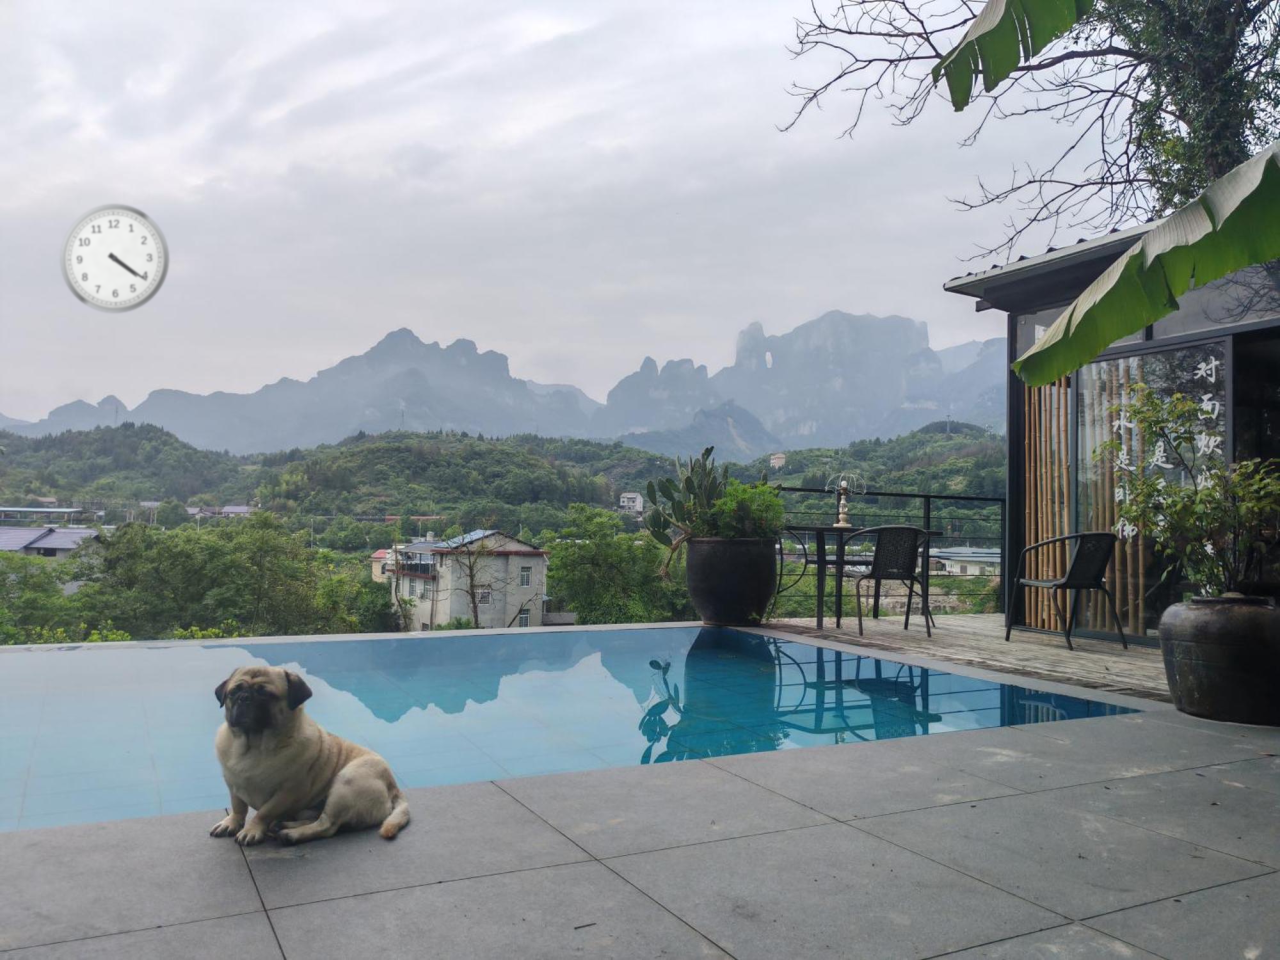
4h21
